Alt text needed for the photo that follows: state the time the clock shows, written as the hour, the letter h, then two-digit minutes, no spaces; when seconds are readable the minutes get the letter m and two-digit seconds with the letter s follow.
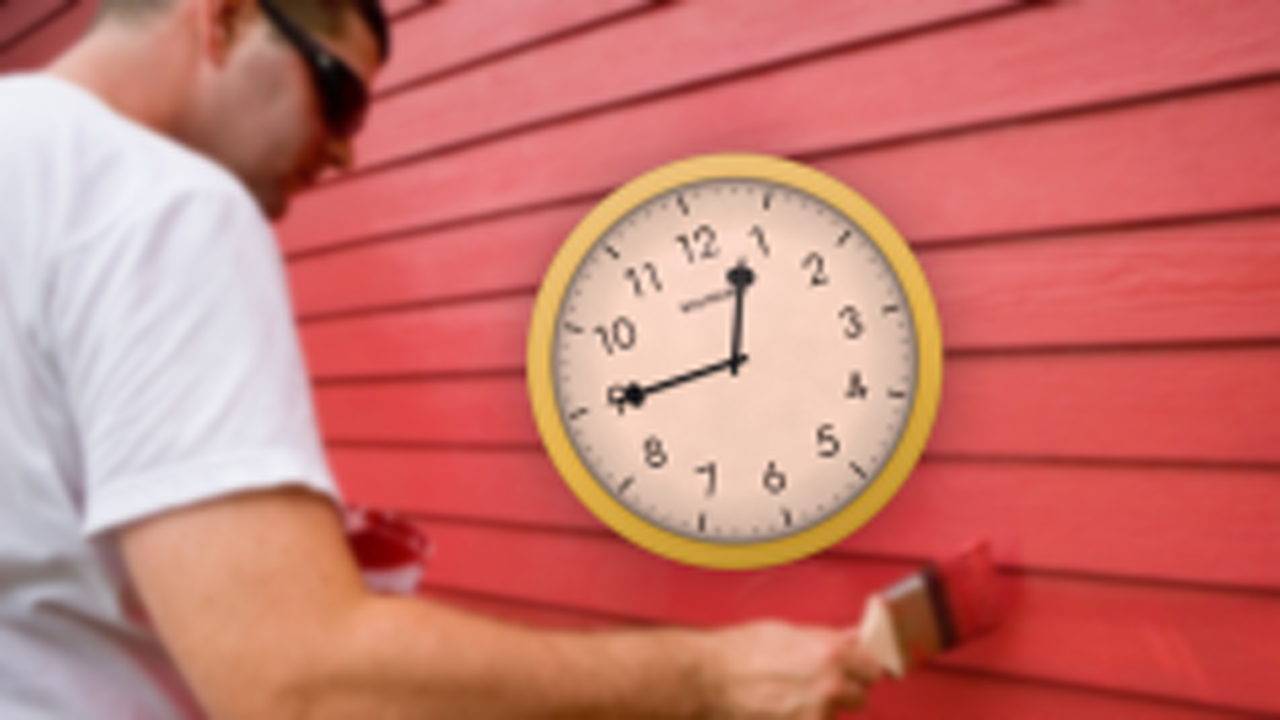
12h45
